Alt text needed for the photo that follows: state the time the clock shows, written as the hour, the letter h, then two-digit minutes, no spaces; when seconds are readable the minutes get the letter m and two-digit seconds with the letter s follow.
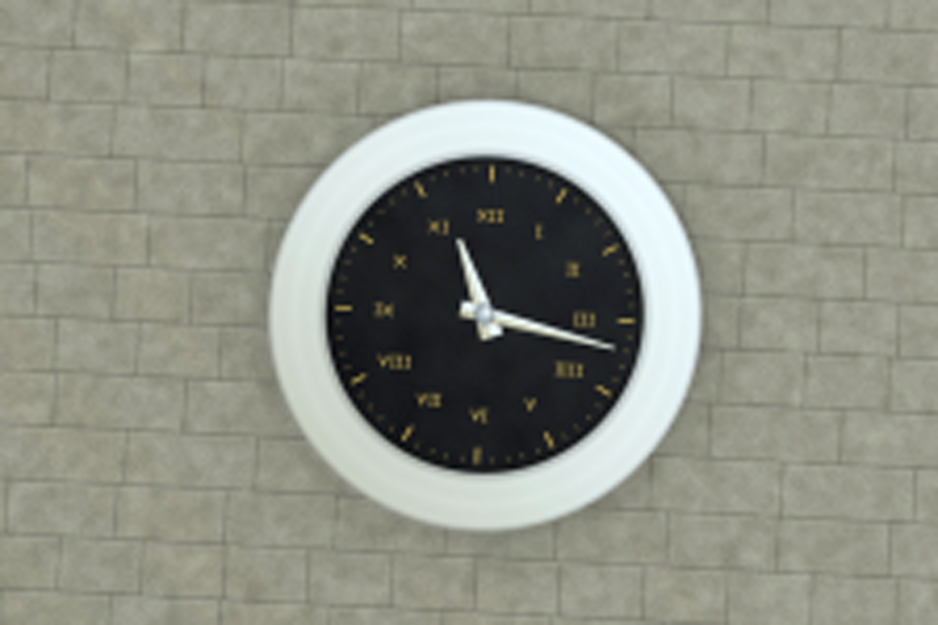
11h17
